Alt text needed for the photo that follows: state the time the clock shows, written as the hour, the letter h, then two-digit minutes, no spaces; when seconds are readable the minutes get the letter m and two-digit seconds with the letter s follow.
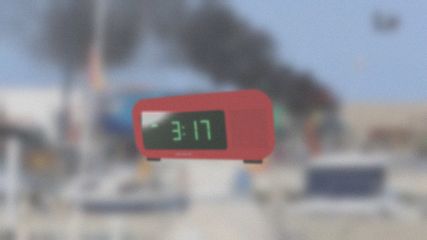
3h17
